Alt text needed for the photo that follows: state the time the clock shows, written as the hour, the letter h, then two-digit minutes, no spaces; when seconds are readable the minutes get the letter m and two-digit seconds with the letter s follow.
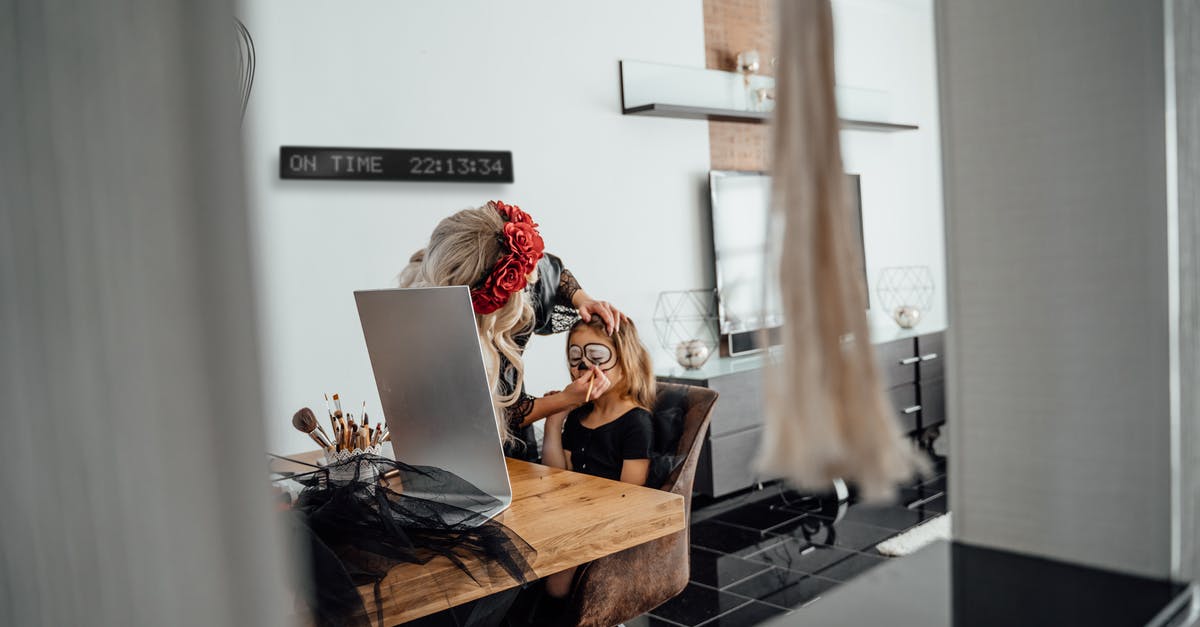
22h13m34s
